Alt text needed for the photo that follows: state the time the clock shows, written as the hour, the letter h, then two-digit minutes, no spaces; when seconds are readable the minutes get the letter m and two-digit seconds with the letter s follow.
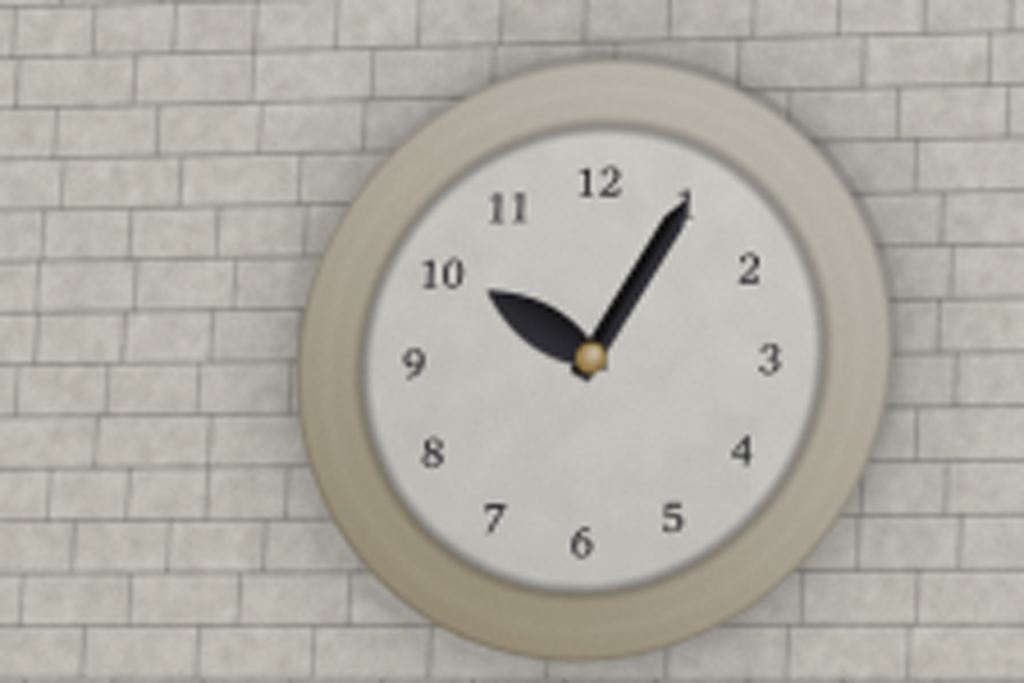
10h05
